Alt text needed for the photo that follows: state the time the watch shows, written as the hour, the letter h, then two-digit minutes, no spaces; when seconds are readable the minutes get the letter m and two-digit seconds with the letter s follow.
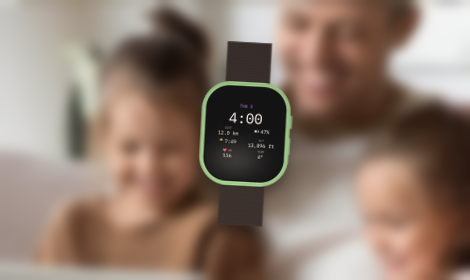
4h00
